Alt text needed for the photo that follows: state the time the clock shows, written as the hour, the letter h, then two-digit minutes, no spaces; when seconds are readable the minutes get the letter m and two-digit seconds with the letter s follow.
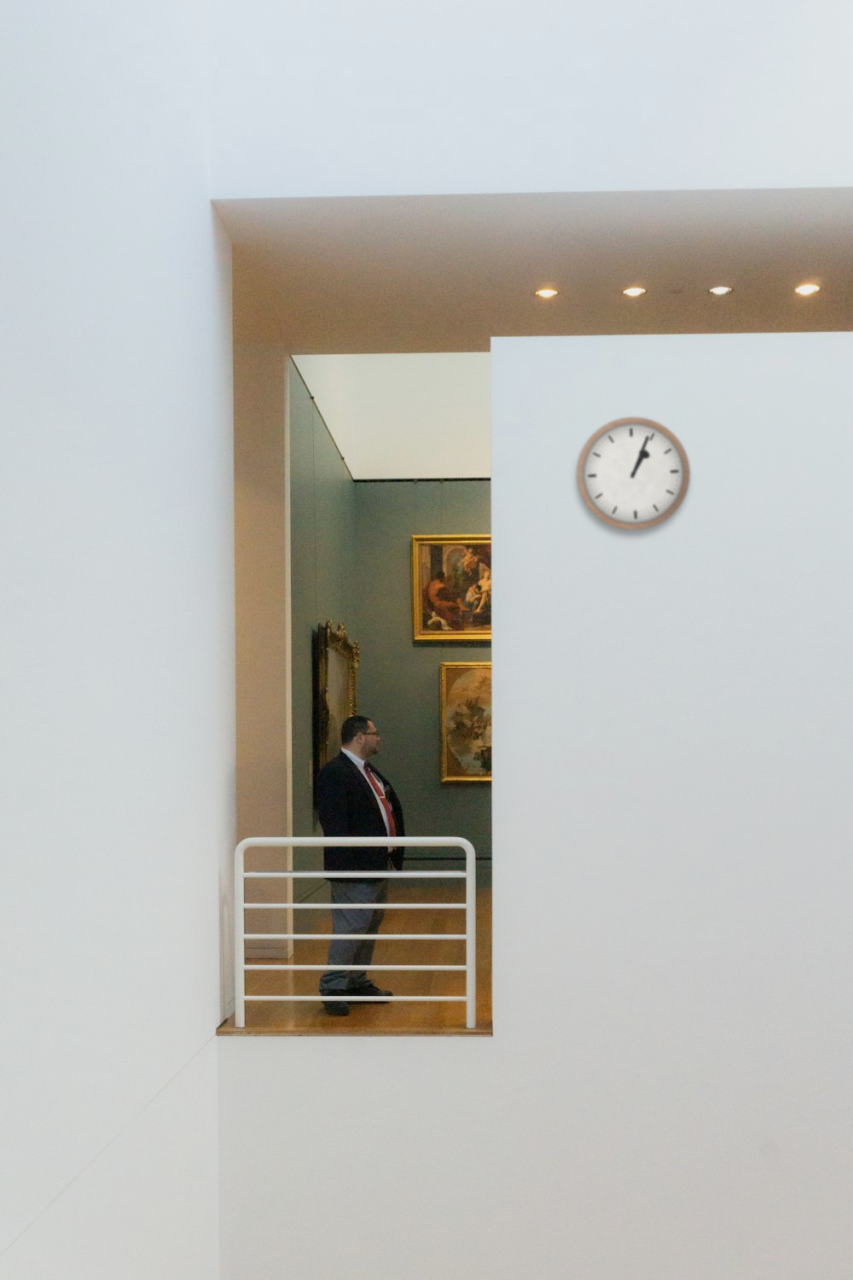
1h04
